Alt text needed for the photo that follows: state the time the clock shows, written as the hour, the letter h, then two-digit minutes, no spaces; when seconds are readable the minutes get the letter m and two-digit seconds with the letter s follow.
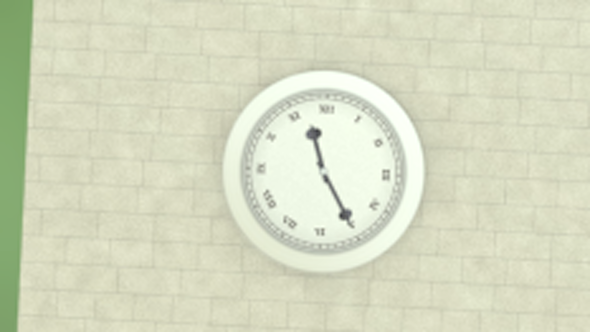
11h25
